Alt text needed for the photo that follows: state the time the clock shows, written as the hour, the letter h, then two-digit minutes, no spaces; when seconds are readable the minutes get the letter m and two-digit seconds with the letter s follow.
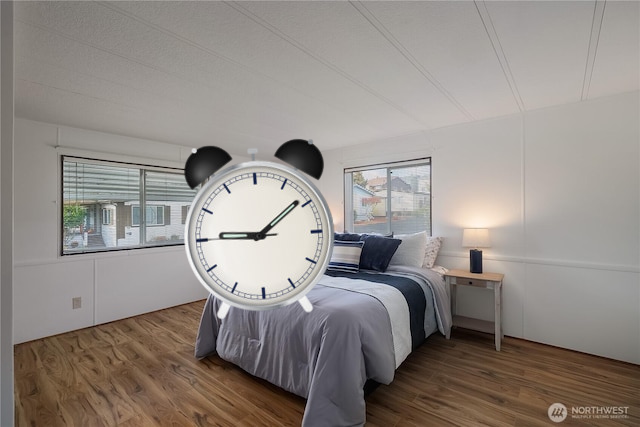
9h08m45s
